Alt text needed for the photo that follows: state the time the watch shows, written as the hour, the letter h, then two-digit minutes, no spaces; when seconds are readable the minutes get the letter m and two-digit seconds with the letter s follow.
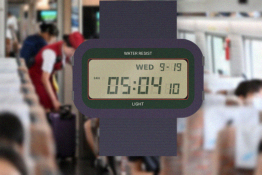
5h04m10s
